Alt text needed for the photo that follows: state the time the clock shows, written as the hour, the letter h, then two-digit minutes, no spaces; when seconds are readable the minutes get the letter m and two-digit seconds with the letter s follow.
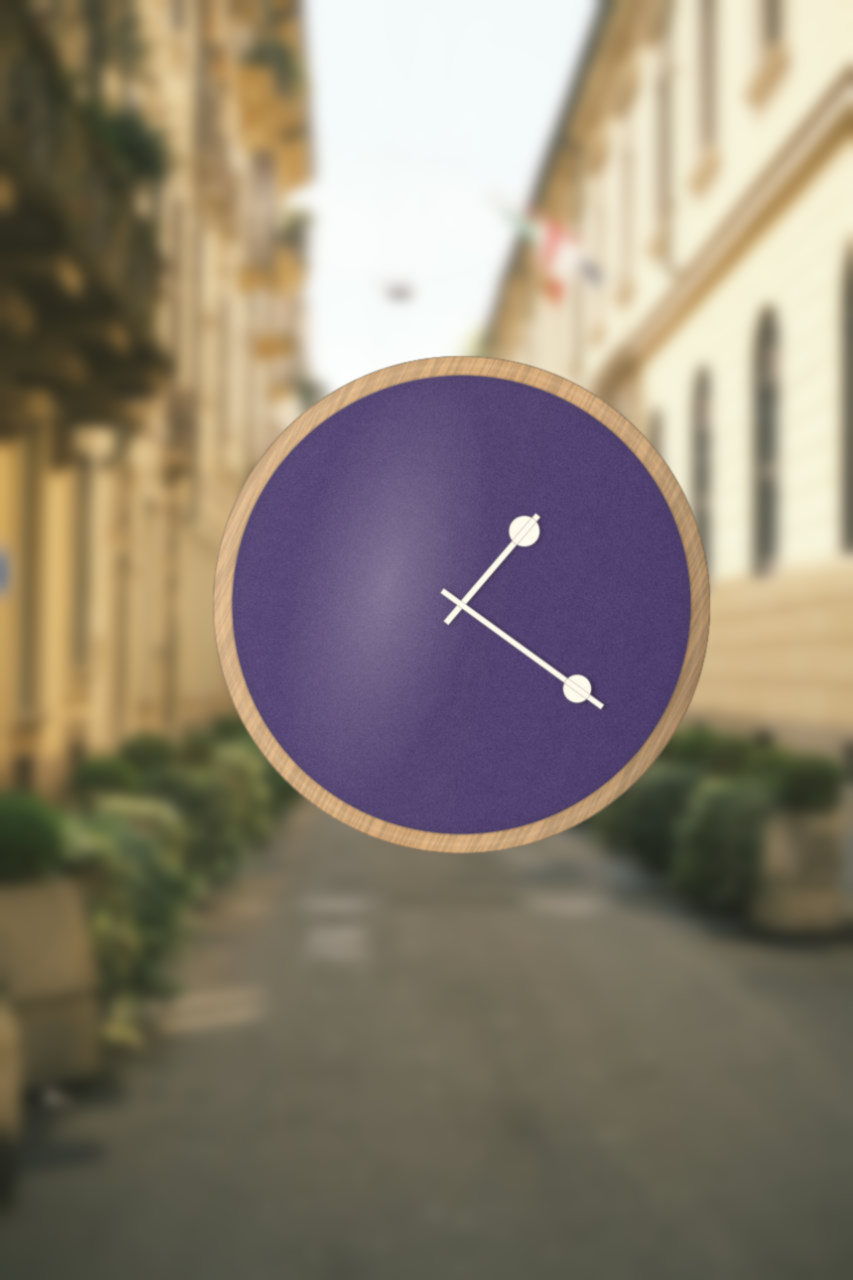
1h21
